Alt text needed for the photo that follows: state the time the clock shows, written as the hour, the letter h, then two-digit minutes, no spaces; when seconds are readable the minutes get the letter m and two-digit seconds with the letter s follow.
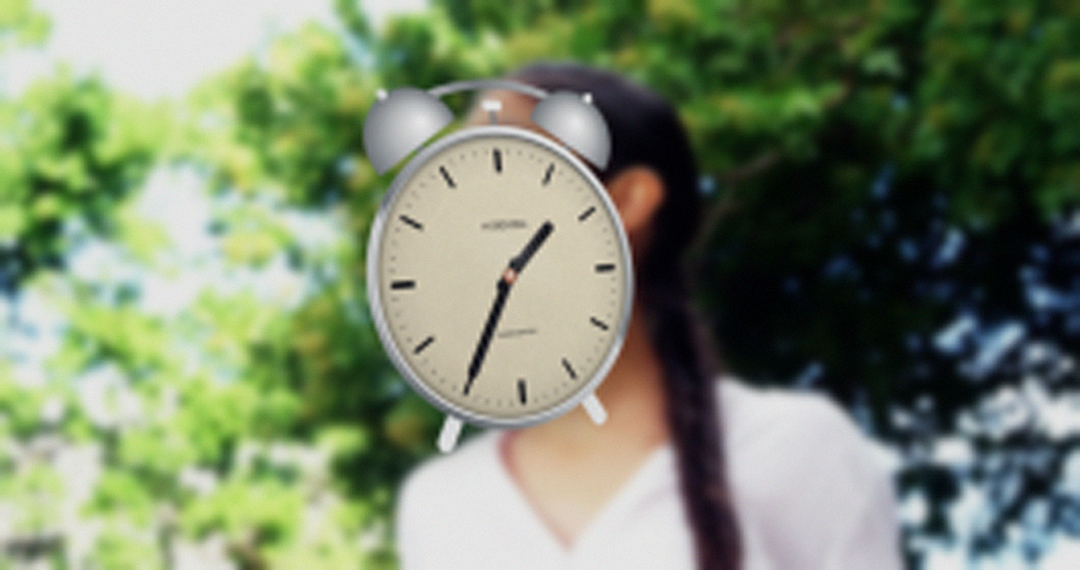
1h35
